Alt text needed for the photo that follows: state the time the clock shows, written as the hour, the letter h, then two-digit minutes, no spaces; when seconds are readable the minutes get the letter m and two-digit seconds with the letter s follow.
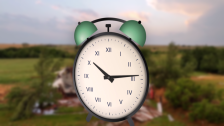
10h14
